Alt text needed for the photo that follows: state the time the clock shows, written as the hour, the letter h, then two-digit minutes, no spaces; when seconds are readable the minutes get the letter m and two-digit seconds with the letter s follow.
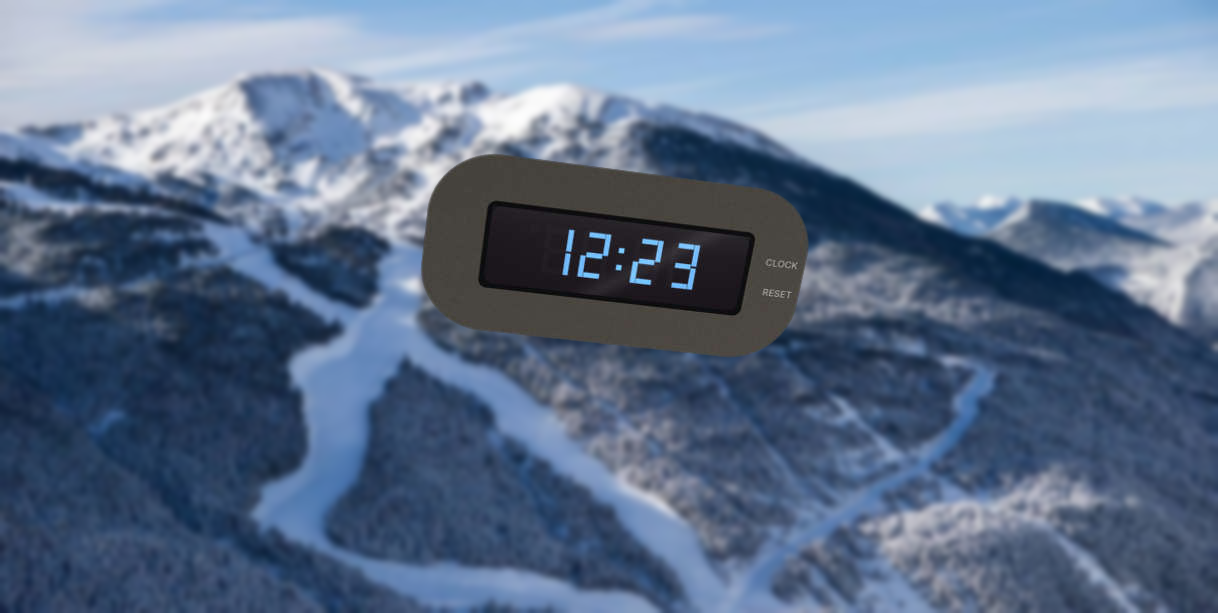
12h23
